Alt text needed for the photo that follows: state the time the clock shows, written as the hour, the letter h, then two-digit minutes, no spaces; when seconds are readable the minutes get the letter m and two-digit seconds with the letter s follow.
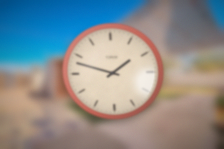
1h48
